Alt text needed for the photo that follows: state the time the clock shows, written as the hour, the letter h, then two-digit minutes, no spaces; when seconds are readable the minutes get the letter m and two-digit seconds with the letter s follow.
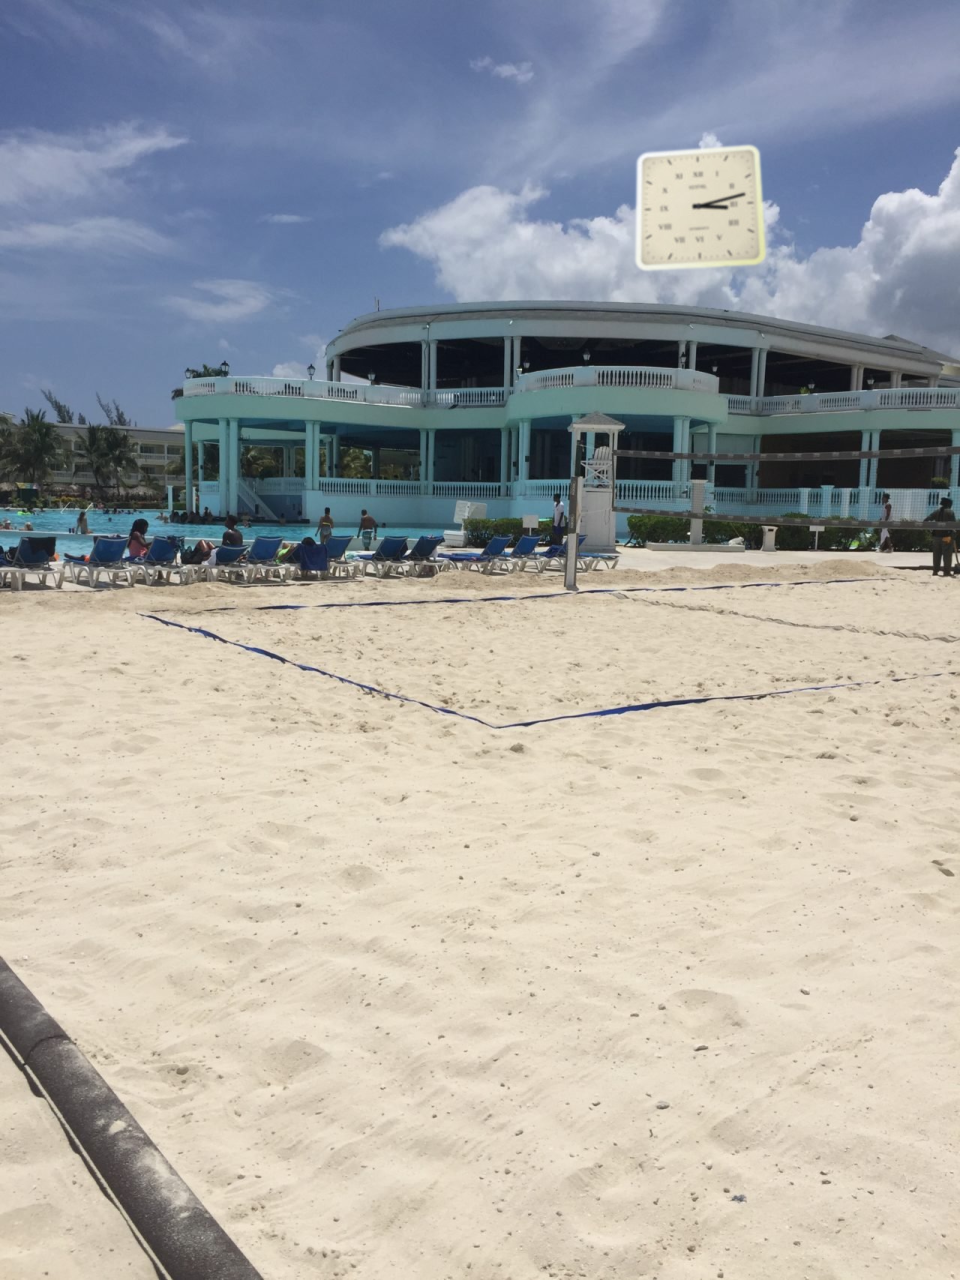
3h13
